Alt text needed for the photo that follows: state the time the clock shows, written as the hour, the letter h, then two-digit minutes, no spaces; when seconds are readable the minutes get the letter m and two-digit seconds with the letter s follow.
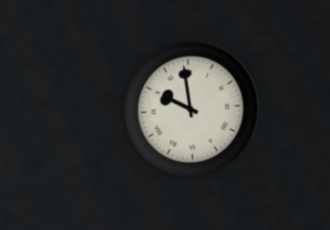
9h59
